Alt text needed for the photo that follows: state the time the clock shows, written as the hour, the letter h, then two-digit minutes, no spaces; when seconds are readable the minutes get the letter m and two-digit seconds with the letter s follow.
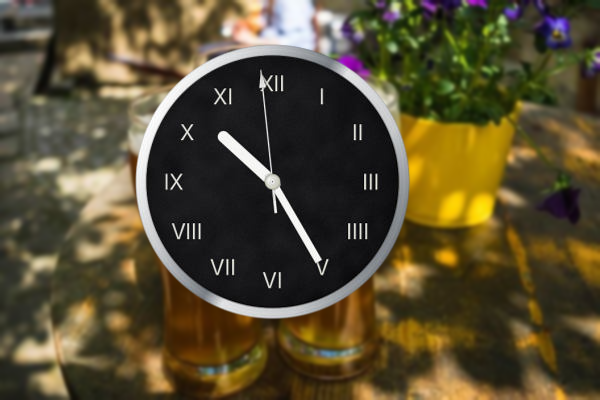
10h24m59s
